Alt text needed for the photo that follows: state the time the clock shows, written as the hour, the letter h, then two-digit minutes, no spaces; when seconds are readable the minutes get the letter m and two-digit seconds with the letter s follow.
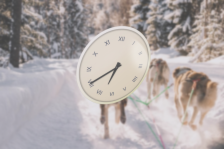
6h40
